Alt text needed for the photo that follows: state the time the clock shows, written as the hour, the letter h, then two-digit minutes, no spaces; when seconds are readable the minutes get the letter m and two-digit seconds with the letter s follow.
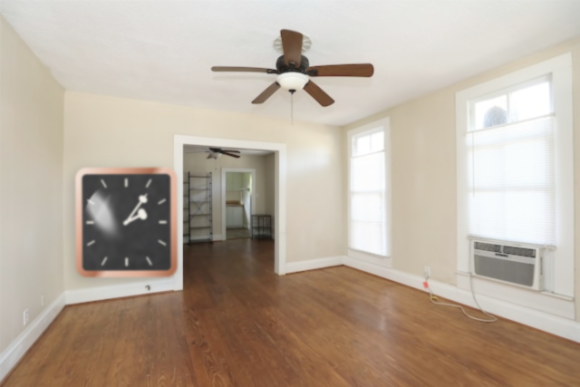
2h06
